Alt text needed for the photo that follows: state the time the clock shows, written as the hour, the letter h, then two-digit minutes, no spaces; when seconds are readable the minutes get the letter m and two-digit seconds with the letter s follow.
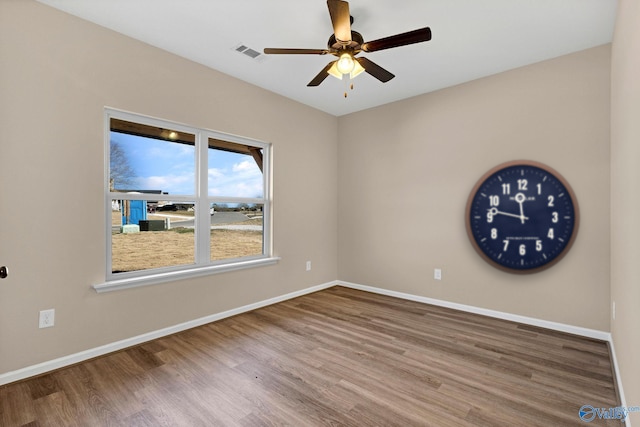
11h47
